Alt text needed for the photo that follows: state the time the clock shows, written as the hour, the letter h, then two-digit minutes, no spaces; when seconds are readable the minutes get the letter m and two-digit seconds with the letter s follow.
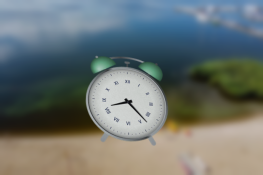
8h23
